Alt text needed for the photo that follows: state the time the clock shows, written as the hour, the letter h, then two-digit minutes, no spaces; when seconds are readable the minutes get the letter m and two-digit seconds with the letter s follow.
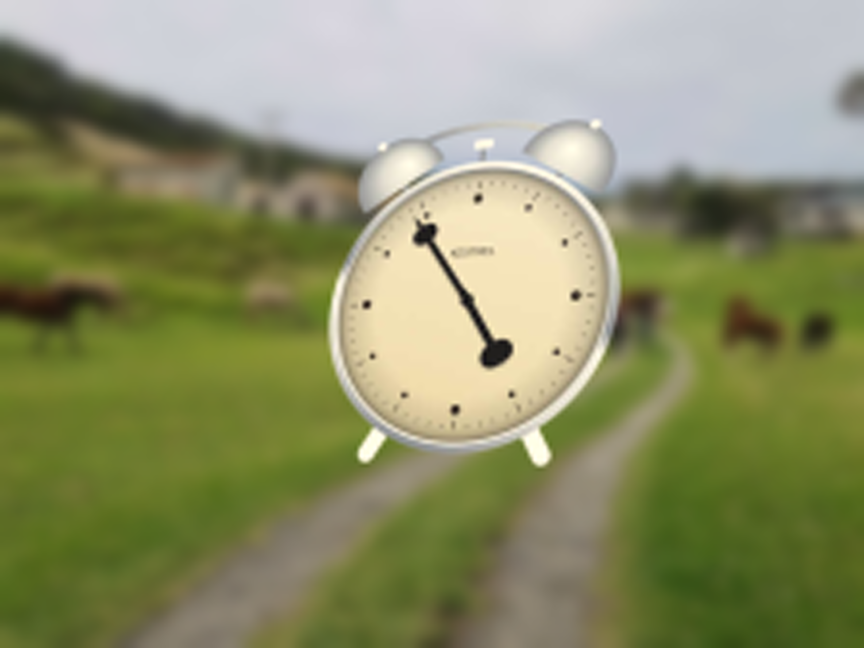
4h54
